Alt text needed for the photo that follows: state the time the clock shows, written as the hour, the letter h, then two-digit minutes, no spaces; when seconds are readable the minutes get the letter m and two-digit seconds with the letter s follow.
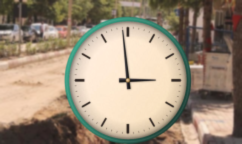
2h59
